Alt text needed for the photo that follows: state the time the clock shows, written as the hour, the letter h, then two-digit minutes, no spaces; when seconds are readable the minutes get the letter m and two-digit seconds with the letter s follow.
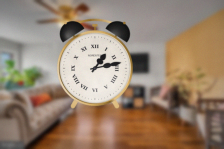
1h13
